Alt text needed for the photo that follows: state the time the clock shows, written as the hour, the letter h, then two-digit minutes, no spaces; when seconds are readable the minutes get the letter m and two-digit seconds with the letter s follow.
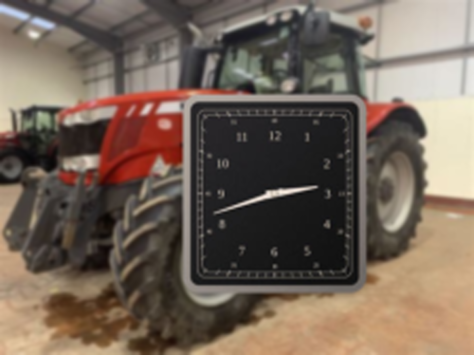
2h42
